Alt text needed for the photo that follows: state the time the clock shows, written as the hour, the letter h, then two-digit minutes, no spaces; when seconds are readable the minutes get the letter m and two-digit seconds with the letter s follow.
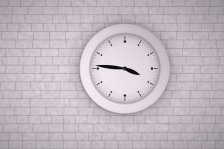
3h46
